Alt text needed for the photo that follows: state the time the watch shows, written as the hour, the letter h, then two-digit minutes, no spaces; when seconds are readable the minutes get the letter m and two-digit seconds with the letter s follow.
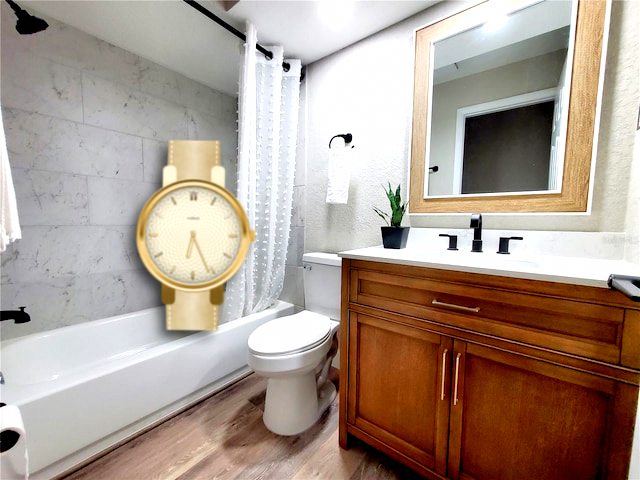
6h26
